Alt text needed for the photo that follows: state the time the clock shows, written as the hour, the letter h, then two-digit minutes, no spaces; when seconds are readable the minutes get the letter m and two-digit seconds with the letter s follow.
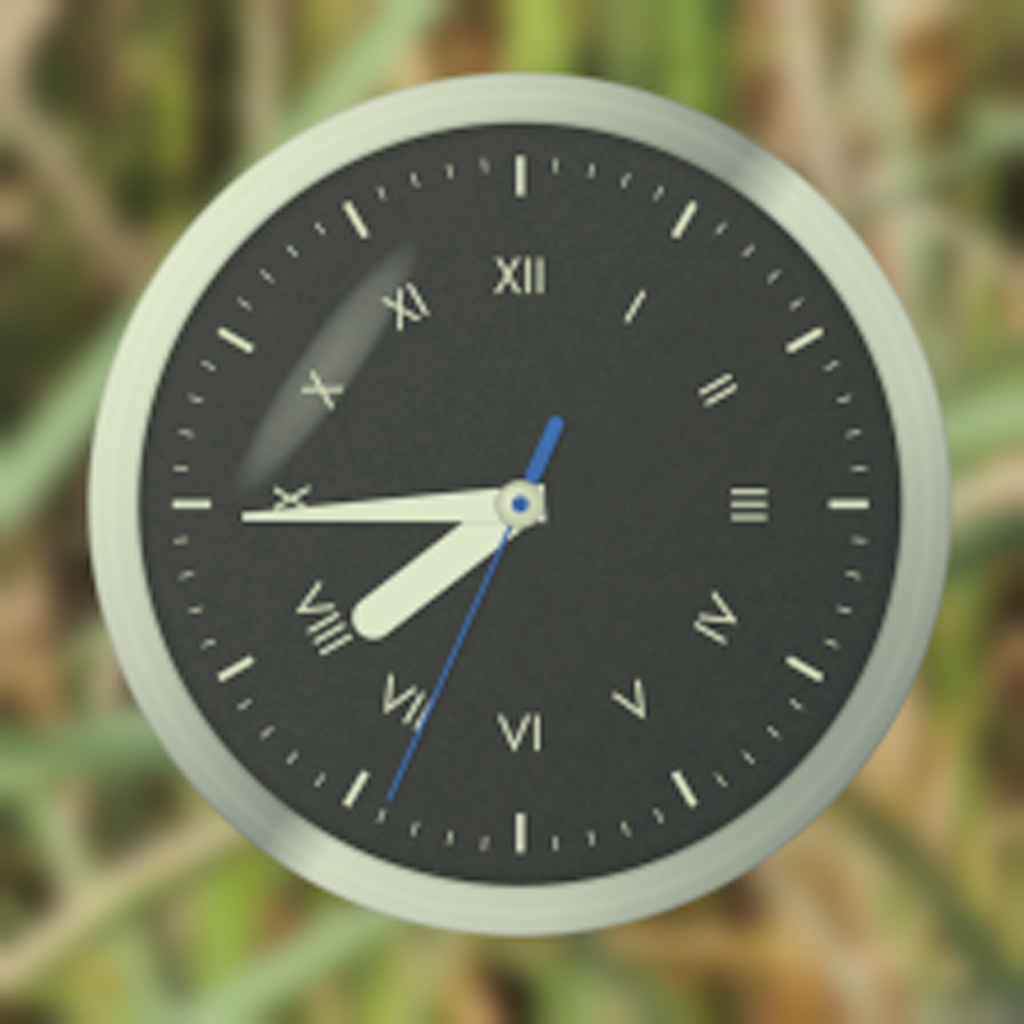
7h44m34s
